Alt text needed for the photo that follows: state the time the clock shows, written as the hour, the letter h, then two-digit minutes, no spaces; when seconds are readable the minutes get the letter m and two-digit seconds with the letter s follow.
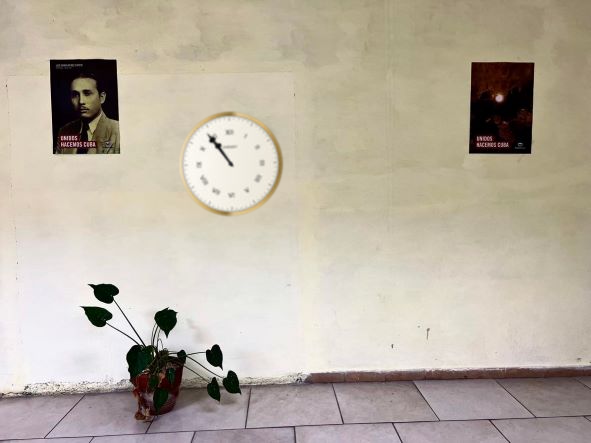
10h54
